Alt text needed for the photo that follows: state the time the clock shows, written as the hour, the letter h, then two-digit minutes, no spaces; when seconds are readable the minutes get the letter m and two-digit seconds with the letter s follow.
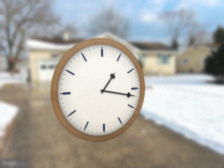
1h17
